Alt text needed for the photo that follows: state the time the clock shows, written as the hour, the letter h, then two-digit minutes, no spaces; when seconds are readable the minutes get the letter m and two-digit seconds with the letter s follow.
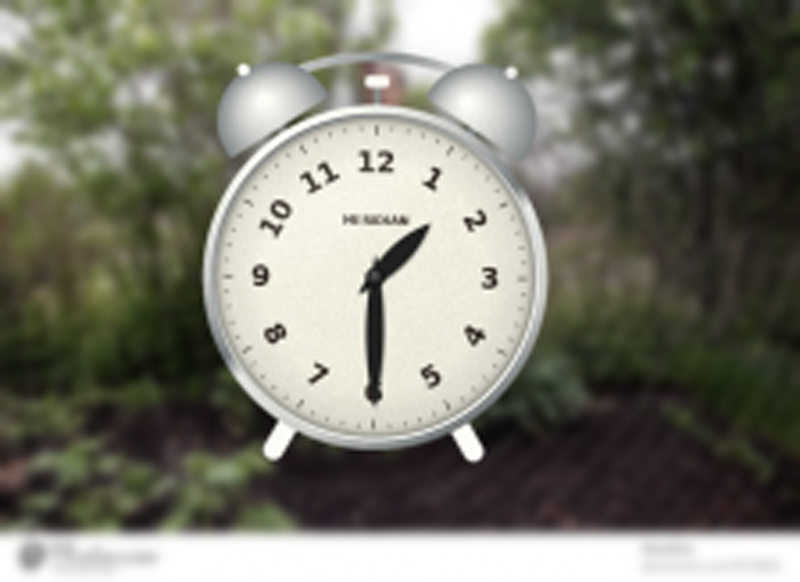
1h30
